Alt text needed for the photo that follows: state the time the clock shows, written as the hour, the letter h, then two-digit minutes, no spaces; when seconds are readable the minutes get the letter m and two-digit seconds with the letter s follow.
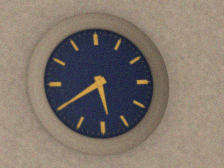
5h40
